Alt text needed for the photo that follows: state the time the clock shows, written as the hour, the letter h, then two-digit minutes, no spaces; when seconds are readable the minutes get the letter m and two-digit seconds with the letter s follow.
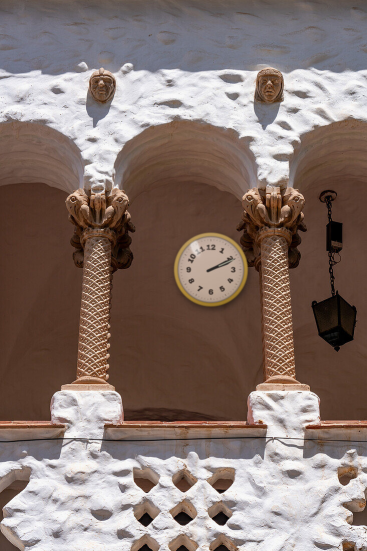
2h11
